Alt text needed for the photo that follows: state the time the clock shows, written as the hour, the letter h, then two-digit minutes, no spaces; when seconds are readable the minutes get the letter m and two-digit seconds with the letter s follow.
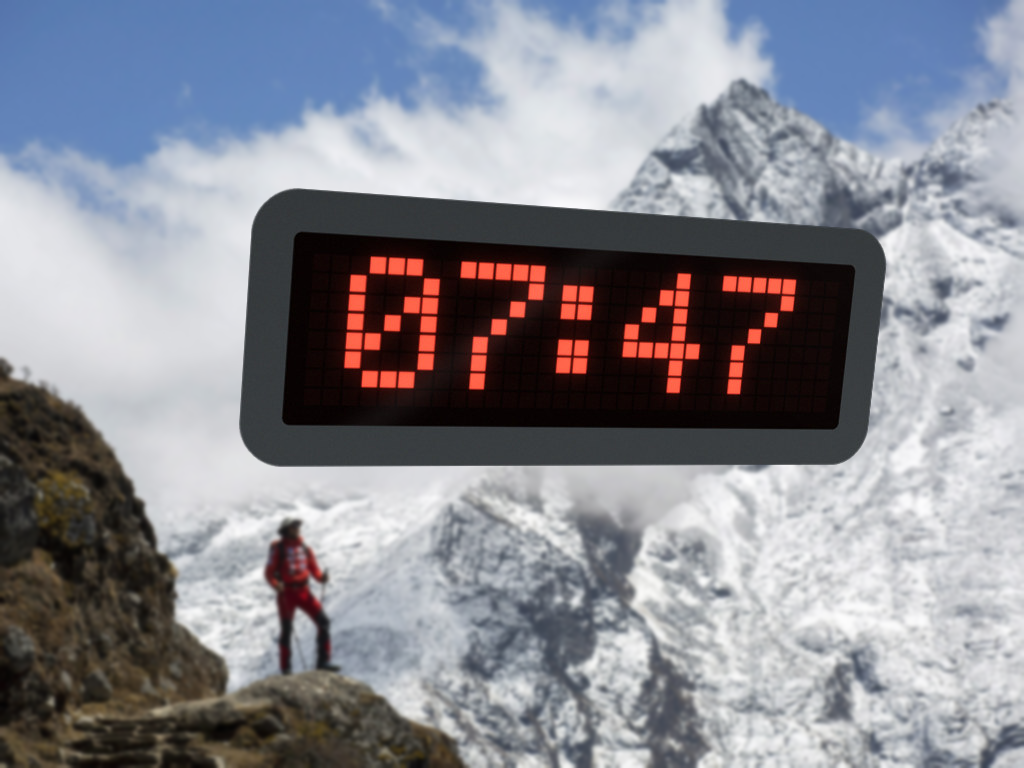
7h47
